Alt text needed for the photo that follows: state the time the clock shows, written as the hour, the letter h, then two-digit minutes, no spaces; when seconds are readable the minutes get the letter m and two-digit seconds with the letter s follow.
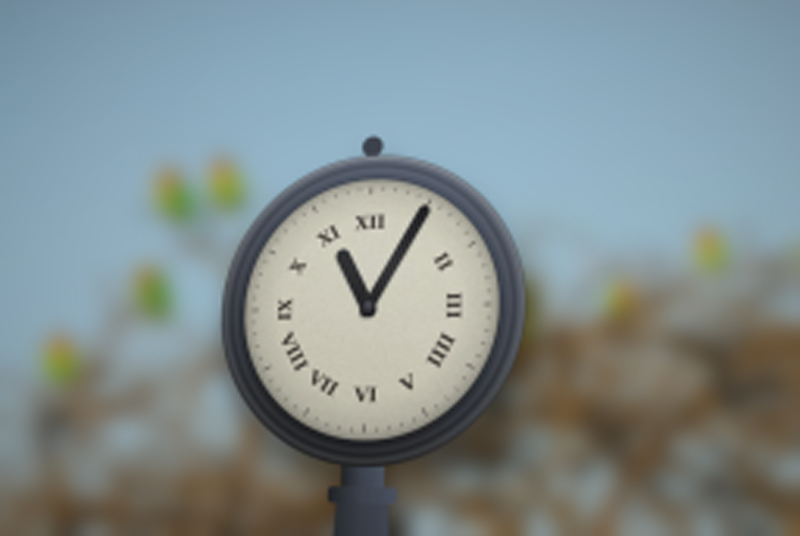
11h05
